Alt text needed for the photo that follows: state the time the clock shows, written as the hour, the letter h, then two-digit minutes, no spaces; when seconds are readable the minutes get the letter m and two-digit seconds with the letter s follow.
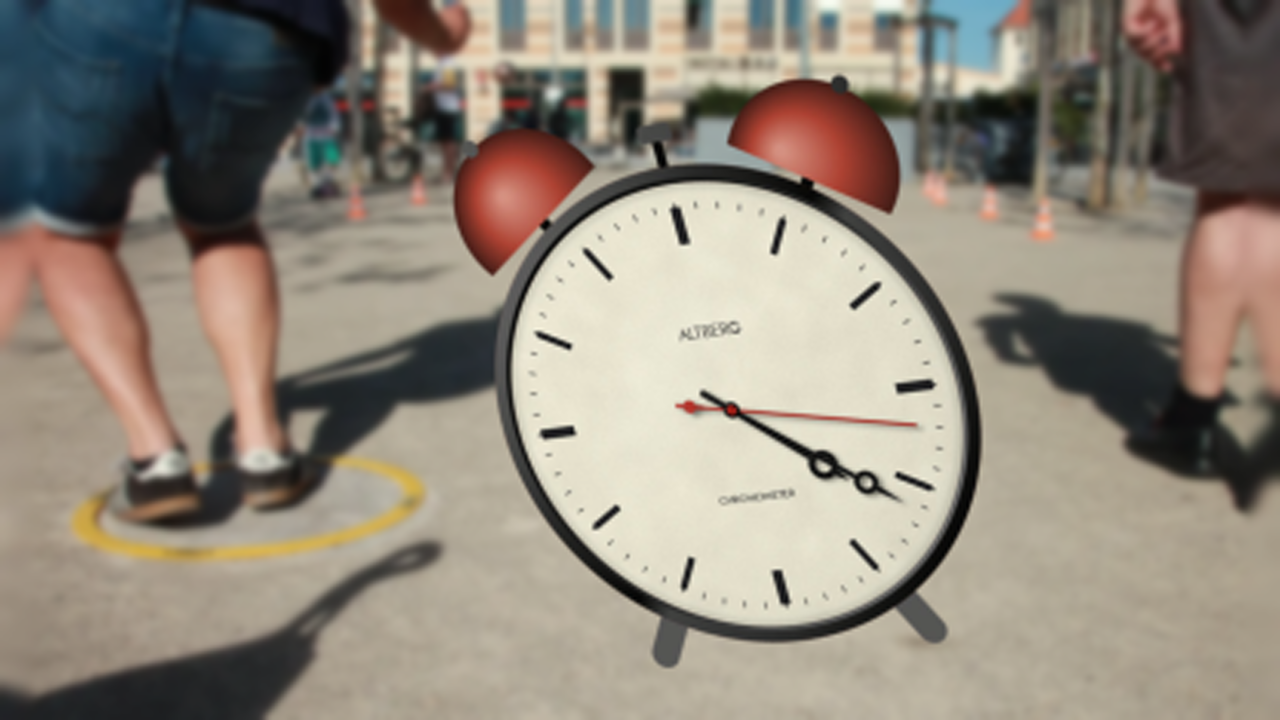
4h21m17s
